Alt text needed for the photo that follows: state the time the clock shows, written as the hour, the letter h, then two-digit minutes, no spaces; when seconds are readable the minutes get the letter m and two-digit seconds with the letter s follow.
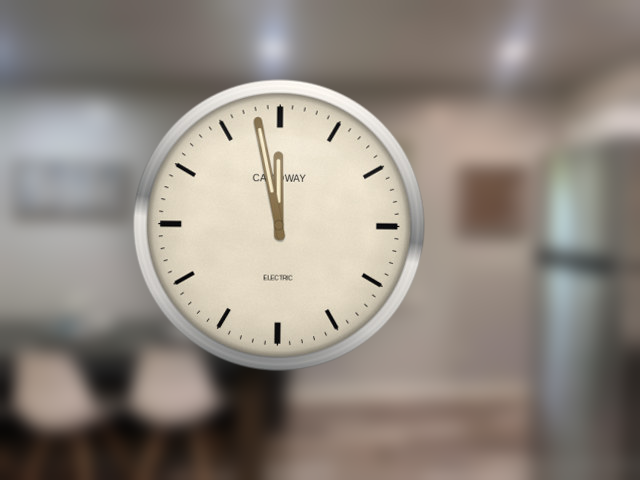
11h58
